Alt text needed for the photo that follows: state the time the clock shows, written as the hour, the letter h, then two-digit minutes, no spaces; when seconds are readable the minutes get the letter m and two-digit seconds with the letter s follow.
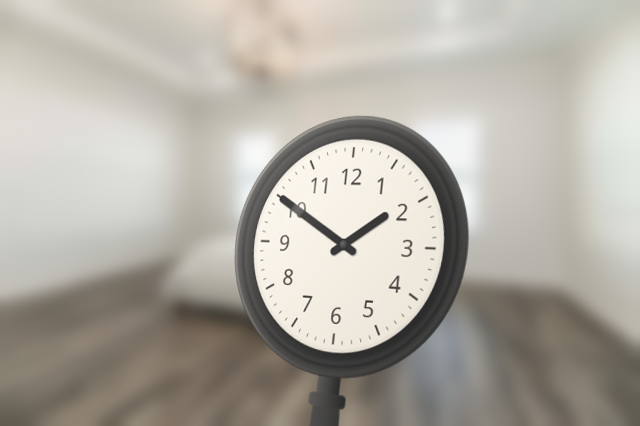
1h50
